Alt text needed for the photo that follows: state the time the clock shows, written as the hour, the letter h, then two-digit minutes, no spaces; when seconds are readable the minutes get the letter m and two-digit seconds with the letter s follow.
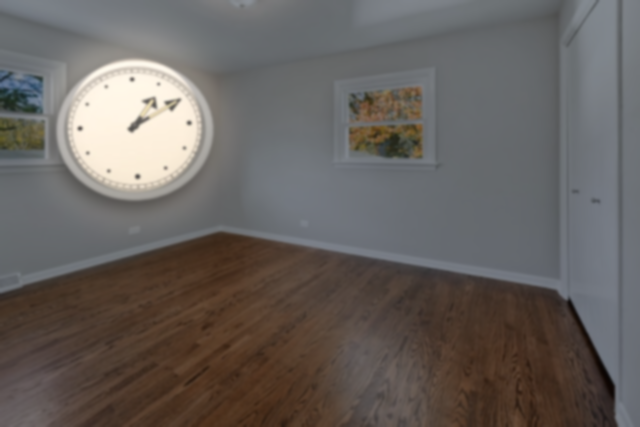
1h10
